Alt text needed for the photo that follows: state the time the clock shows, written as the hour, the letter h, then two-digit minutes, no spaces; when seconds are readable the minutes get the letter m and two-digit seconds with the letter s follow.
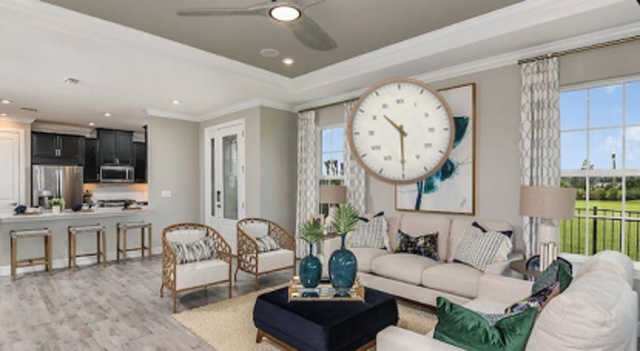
10h30
